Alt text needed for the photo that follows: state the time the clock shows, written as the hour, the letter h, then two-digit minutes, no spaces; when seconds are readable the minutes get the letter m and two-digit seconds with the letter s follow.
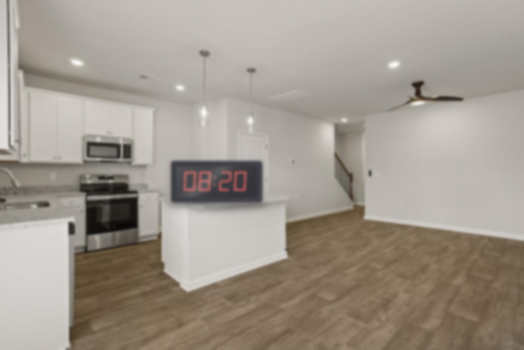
8h20
